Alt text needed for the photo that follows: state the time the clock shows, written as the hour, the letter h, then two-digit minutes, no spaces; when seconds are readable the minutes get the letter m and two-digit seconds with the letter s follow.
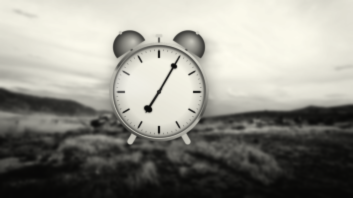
7h05
